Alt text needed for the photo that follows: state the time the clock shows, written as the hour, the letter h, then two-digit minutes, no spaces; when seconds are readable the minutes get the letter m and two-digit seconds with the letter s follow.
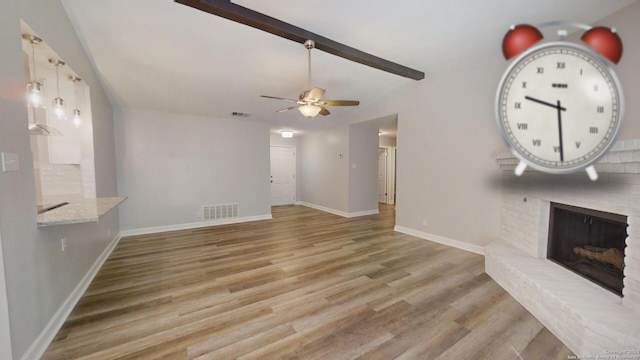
9h29
